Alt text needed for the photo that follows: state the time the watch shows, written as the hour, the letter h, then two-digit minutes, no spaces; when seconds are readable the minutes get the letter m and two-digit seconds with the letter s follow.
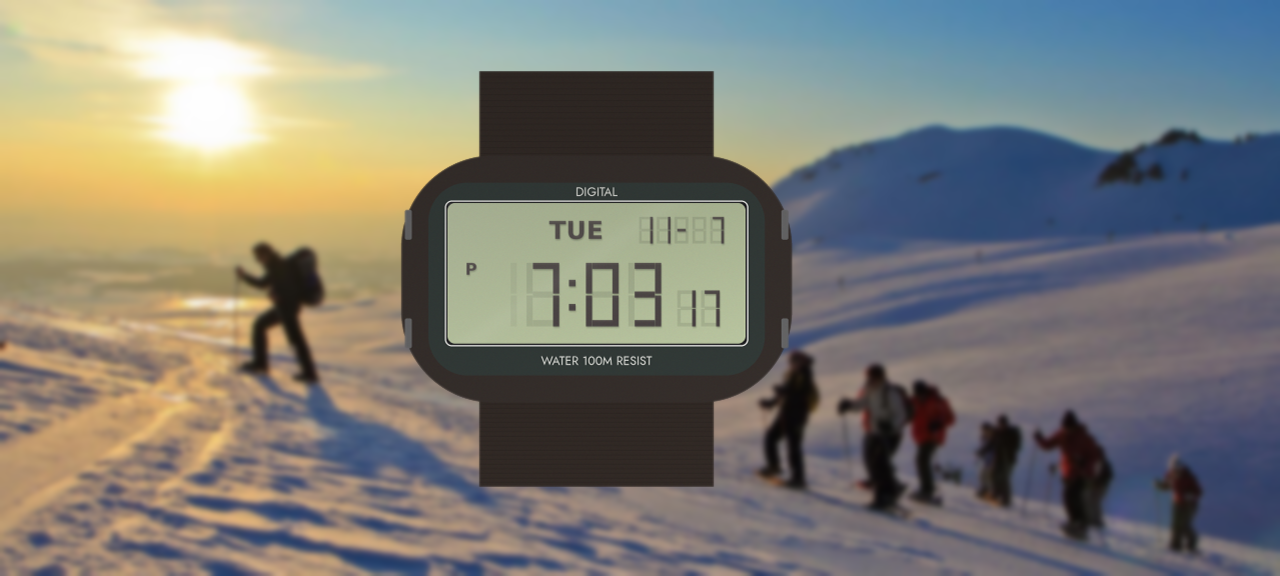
7h03m17s
